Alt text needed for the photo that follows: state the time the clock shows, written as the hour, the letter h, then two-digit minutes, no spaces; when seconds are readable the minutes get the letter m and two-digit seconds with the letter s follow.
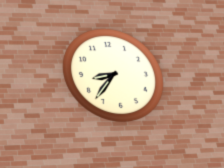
8h37
